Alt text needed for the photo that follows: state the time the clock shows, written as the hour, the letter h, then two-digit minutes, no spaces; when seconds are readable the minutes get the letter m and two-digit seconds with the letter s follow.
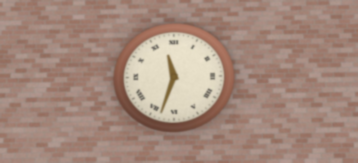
11h33
